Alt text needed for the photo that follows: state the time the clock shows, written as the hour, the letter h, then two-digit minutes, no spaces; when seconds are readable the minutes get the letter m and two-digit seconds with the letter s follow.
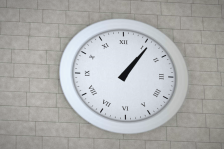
1h06
